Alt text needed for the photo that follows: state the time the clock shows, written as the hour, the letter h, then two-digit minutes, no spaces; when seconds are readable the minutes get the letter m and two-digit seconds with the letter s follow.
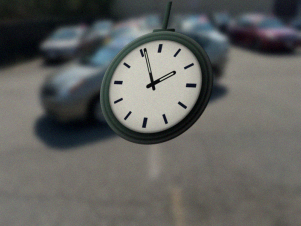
1h56
